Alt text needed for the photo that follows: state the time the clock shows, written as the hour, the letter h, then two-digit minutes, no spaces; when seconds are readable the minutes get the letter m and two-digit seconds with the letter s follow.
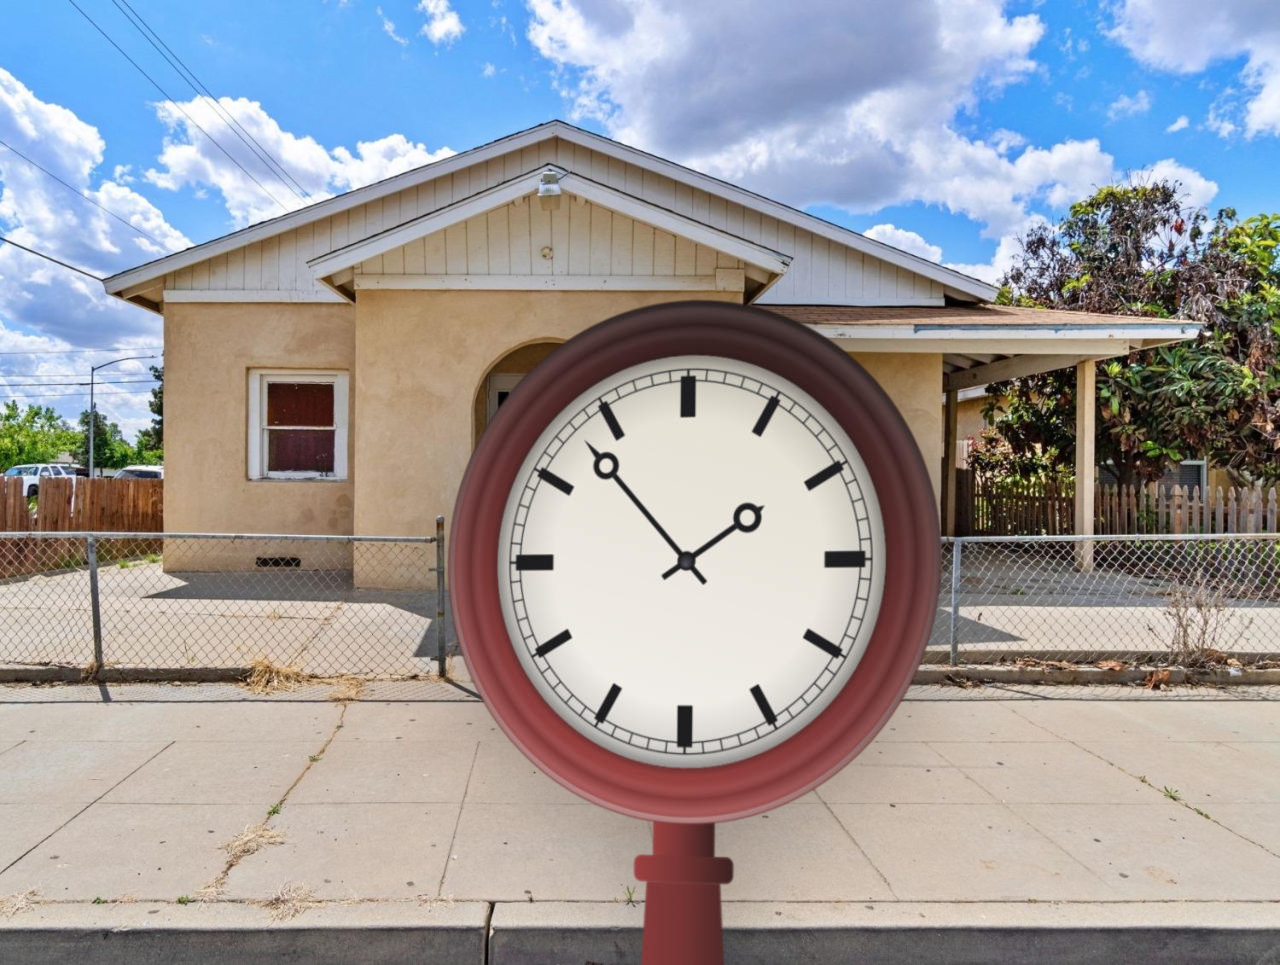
1h53
